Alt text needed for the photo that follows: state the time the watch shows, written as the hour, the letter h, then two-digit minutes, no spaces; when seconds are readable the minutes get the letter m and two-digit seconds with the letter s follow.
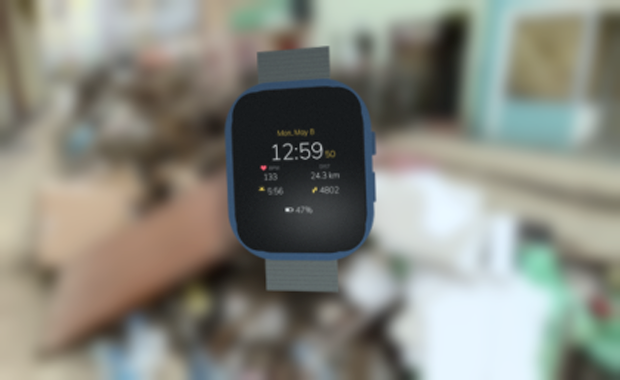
12h59
